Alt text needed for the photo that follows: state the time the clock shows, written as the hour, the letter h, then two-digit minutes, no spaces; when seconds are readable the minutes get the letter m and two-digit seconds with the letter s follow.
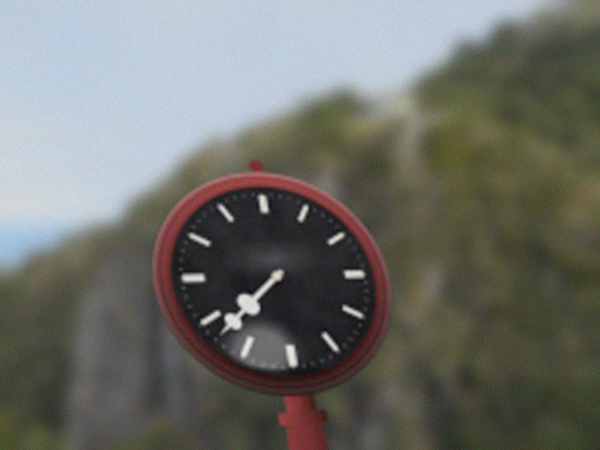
7h38
